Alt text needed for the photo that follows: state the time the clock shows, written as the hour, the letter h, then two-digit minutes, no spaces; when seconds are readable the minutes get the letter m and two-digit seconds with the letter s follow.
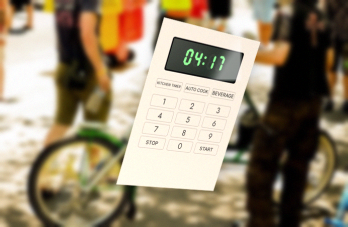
4h17
